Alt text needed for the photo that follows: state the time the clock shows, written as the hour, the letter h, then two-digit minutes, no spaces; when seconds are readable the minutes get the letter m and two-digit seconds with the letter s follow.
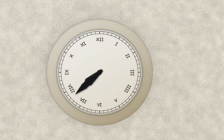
7h38
